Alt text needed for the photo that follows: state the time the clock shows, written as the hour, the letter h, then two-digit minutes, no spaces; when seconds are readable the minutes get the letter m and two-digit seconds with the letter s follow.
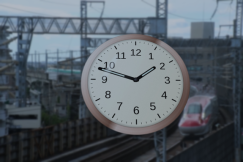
1h48
